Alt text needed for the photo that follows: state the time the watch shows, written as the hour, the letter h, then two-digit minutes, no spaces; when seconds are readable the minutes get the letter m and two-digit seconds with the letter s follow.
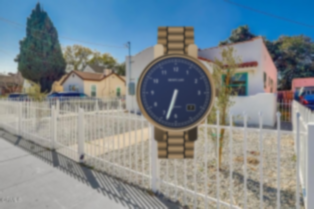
6h33
